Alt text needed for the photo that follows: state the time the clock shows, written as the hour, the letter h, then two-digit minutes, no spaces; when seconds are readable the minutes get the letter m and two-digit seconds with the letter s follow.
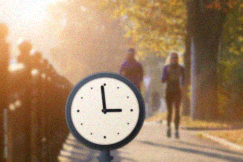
2h59
